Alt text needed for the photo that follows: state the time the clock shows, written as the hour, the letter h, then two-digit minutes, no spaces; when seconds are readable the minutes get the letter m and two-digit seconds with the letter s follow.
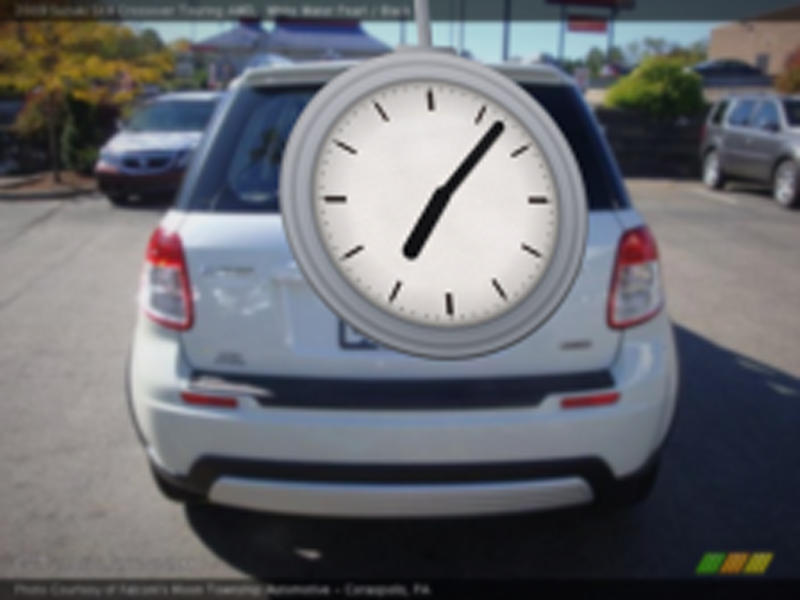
7h07
